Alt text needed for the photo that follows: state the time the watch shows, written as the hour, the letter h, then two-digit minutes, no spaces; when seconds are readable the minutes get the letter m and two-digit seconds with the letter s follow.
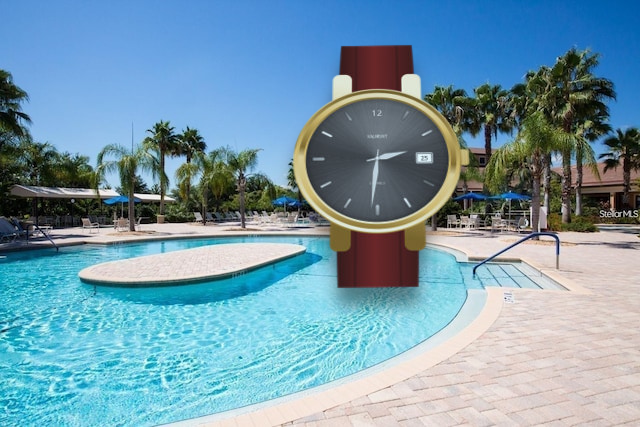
2h31
